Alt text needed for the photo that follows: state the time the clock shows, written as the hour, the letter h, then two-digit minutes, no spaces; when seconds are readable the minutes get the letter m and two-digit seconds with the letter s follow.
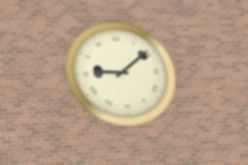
9h09
